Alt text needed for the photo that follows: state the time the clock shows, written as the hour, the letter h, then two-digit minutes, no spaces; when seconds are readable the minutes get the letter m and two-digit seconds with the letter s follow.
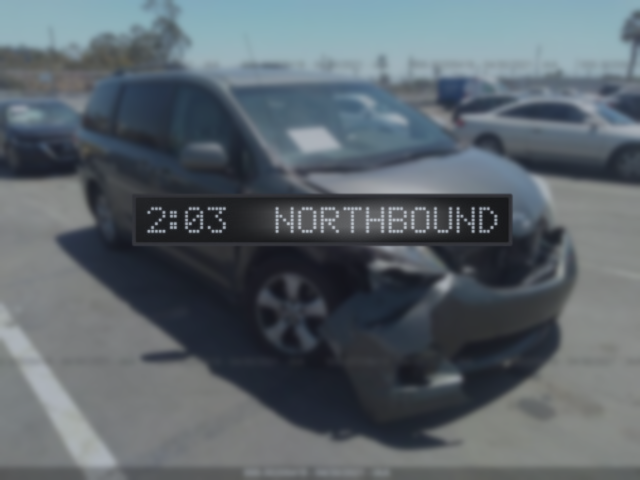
2h03
